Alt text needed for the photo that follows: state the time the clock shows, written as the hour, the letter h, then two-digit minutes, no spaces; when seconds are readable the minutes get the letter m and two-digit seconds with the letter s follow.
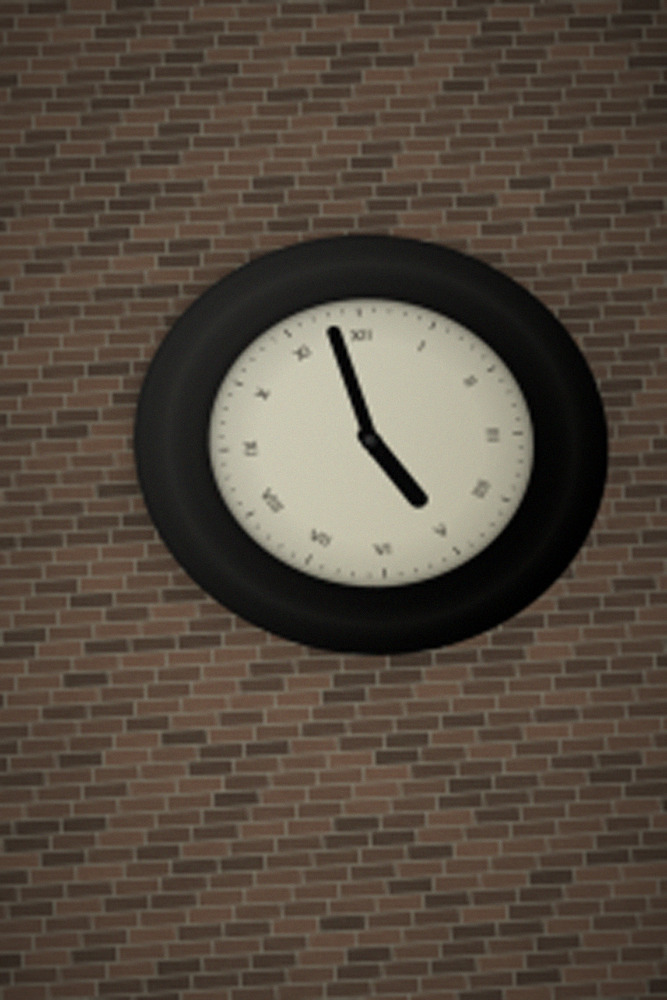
4h58
